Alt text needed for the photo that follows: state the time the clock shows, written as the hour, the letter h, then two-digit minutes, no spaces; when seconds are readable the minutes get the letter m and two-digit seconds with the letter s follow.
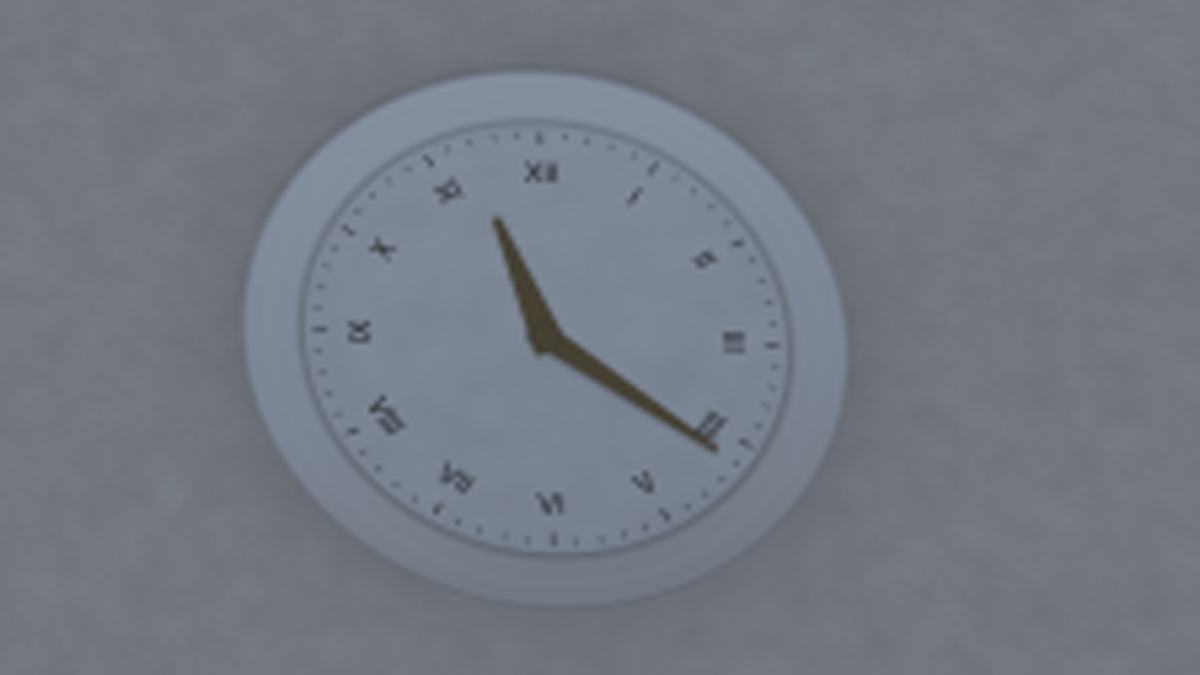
11h21
